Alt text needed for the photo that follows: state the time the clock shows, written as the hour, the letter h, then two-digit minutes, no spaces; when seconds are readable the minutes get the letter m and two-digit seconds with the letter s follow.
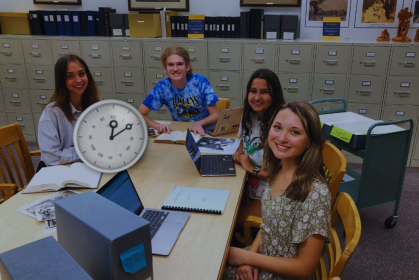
12h09
